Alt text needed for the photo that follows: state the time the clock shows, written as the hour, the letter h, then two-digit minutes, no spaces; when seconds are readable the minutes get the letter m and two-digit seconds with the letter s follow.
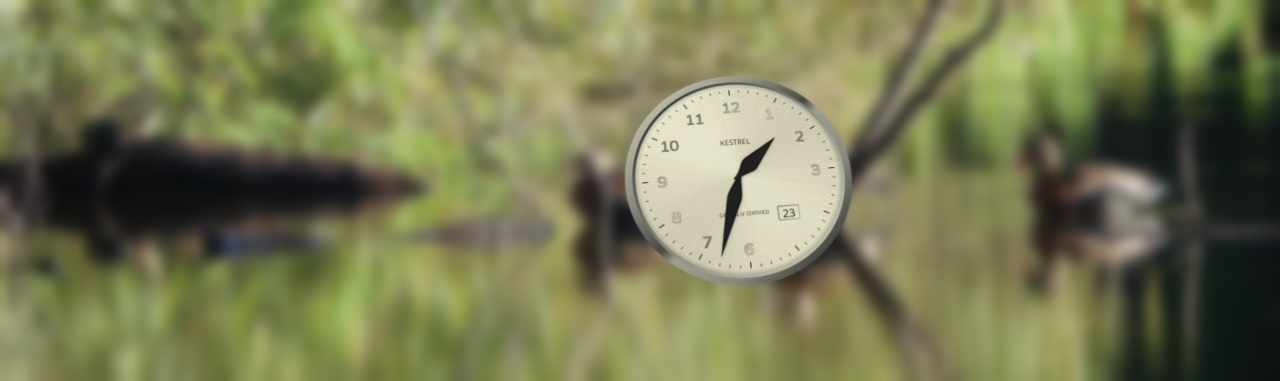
1h33
